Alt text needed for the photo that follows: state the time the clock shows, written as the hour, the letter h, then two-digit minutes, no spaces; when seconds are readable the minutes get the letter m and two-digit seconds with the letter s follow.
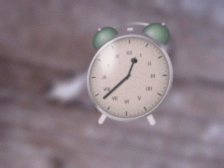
12h38
